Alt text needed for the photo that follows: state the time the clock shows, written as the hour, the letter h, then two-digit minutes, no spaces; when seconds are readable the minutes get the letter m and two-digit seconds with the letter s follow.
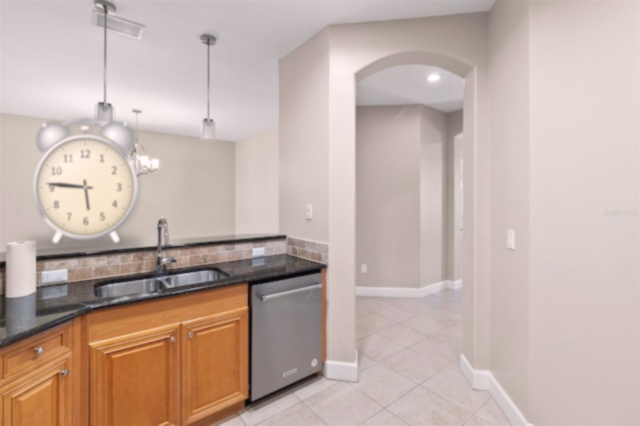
5h46
